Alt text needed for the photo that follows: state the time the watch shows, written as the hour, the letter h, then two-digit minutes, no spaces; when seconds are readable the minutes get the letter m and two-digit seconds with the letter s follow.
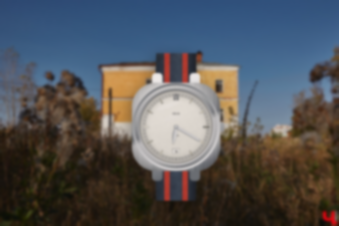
6h20
